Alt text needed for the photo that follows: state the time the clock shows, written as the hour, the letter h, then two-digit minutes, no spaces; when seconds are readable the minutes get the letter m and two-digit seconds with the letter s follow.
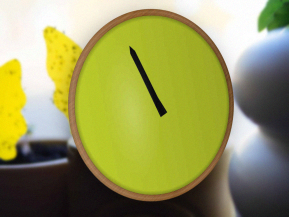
10h55
